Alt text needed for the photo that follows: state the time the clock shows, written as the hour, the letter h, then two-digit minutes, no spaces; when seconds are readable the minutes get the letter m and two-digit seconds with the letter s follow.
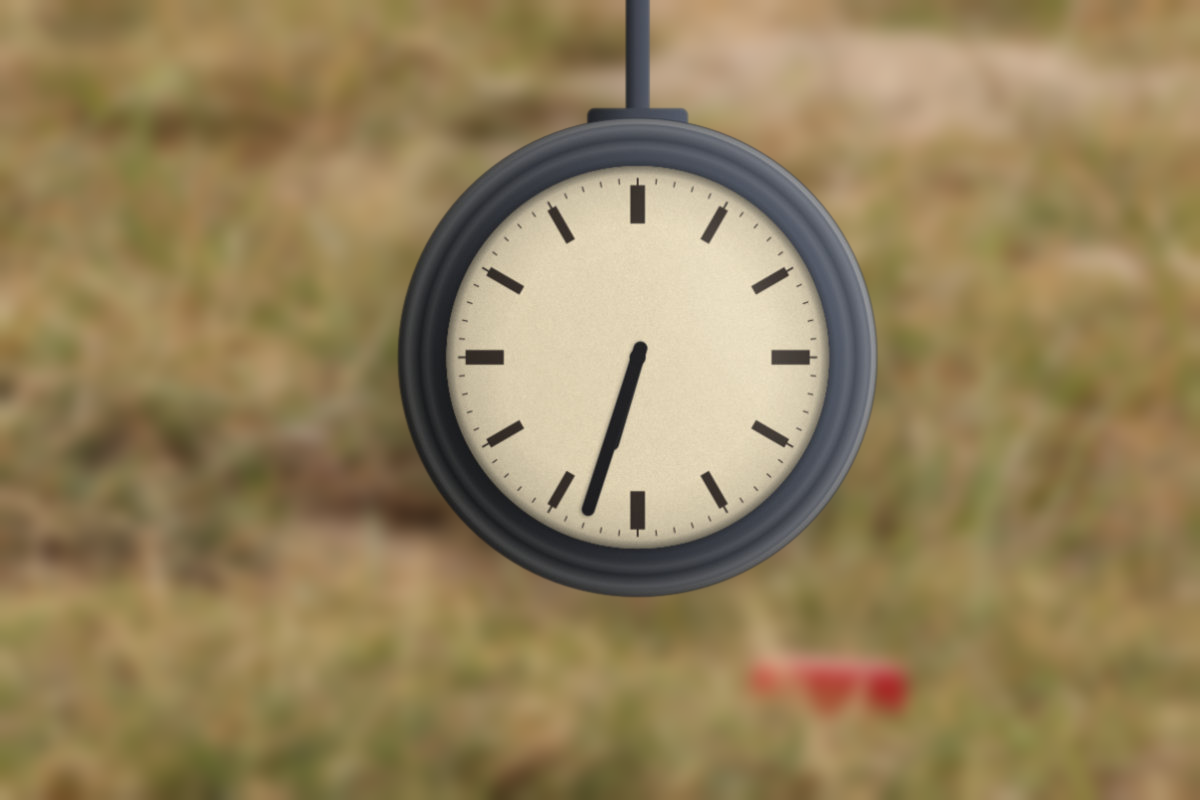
6h33
